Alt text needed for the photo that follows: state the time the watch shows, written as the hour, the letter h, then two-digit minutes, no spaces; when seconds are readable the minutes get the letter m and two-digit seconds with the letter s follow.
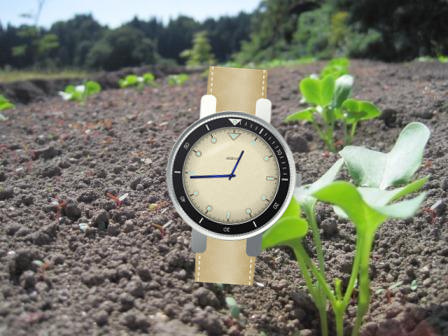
12h44
